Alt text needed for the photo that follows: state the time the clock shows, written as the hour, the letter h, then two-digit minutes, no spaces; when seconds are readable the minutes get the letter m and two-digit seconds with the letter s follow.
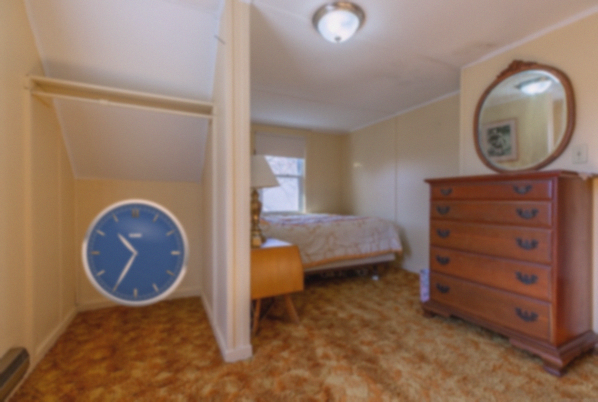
10h35
